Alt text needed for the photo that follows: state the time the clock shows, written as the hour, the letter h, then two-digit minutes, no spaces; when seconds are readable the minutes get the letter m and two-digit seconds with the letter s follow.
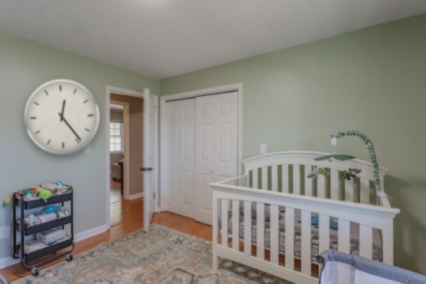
12h24
